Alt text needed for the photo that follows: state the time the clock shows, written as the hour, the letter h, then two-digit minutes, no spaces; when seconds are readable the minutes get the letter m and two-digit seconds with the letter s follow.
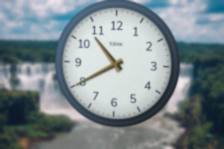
10h40
